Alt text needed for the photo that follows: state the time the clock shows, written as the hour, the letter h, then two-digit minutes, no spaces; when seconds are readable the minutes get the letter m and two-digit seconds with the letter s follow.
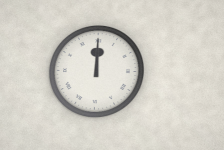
12h00
